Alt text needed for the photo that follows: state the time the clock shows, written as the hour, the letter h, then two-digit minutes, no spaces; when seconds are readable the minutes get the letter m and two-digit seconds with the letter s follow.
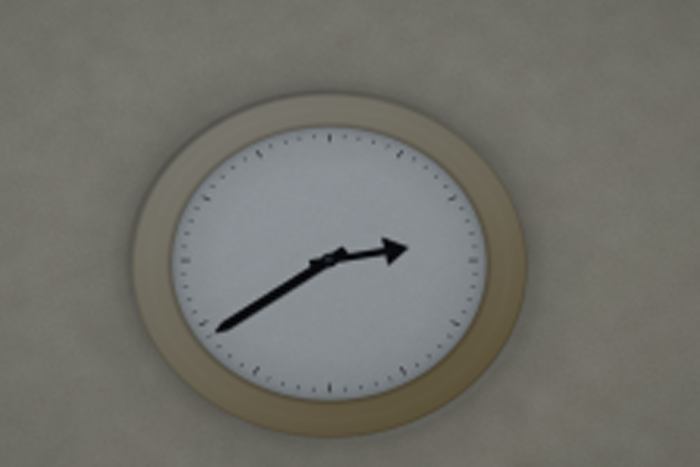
2h39
